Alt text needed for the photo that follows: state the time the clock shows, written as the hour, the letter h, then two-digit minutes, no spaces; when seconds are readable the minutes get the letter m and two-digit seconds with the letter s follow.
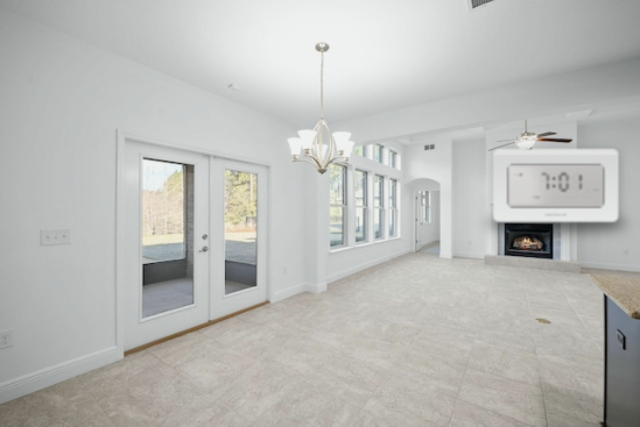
7h01
